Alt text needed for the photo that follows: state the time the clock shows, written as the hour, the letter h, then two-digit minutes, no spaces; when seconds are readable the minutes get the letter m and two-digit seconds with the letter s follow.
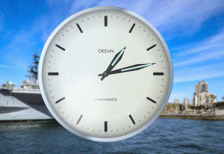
1h13
